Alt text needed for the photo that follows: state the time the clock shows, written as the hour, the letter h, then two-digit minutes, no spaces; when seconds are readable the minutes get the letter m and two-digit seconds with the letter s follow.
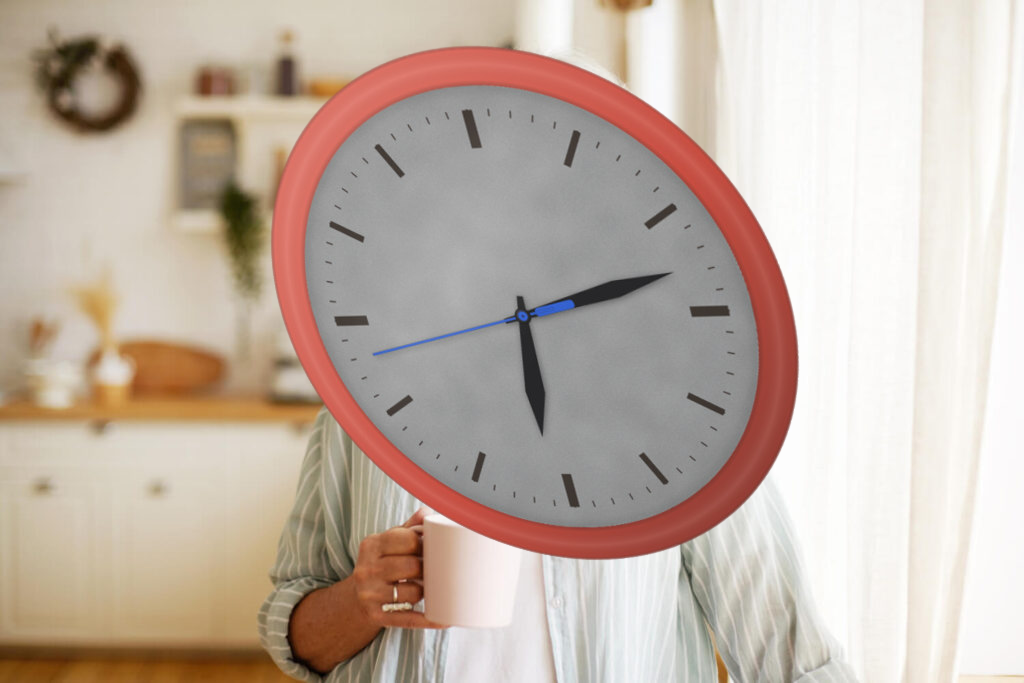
6h12m43s
